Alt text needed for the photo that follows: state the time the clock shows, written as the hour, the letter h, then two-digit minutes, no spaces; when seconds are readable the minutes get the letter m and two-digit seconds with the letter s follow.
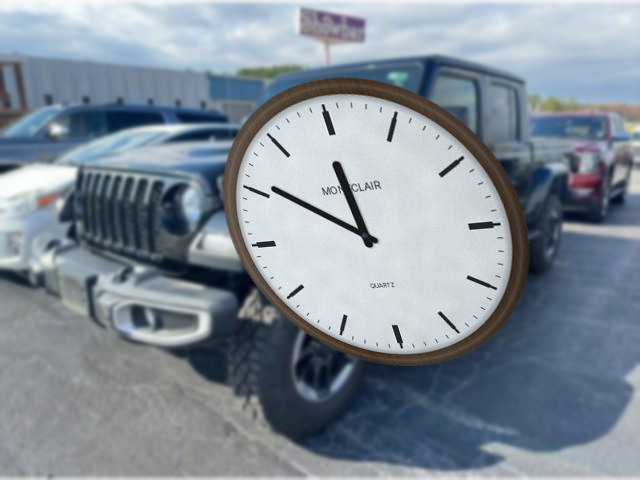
11h51
